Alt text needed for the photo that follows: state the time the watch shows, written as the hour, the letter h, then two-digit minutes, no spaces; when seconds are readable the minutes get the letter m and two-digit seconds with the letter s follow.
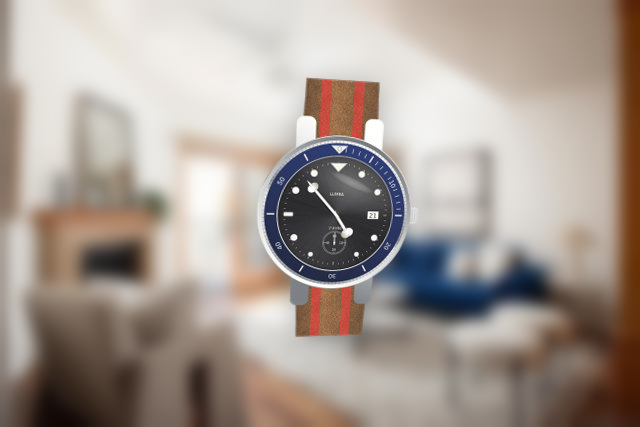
4h53
